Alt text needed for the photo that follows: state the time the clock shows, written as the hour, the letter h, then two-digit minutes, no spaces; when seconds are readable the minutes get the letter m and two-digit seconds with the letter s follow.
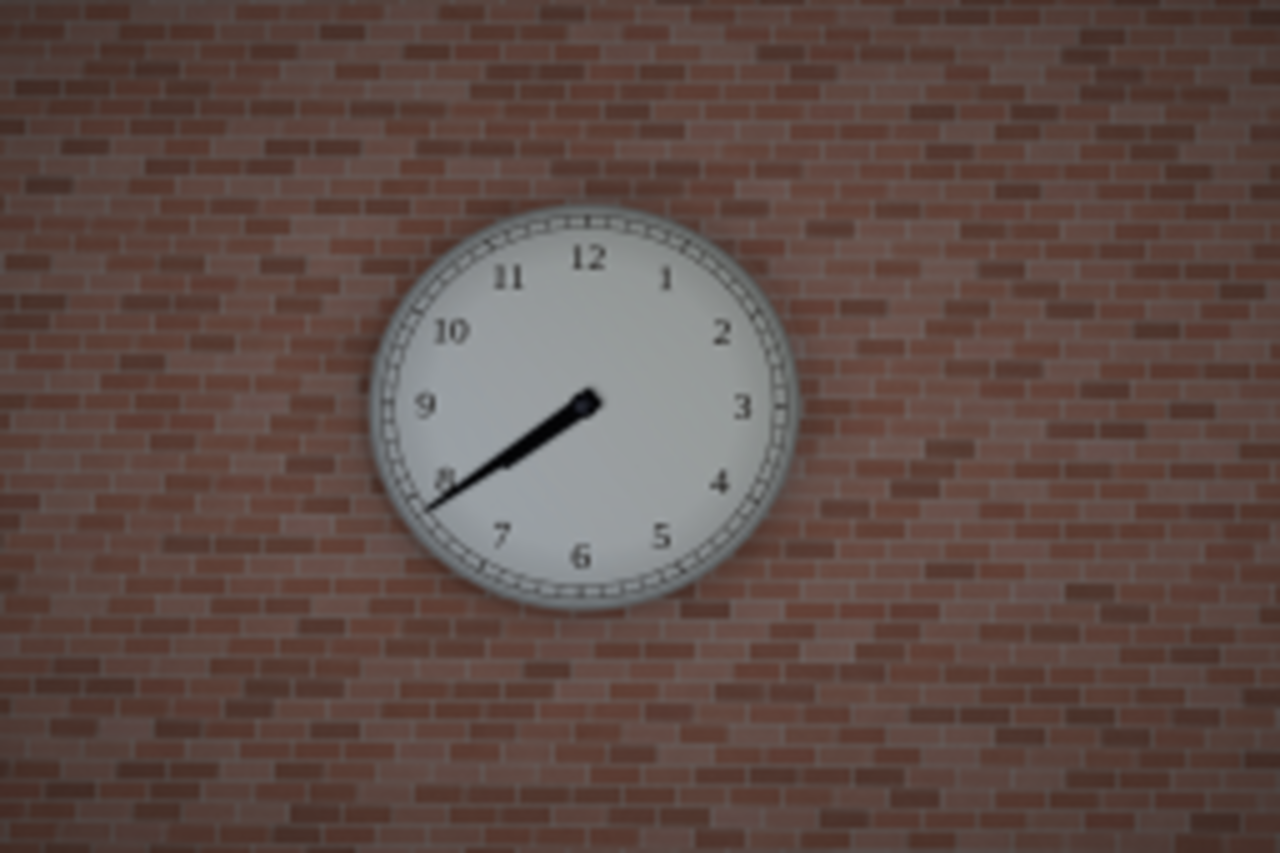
7h39
